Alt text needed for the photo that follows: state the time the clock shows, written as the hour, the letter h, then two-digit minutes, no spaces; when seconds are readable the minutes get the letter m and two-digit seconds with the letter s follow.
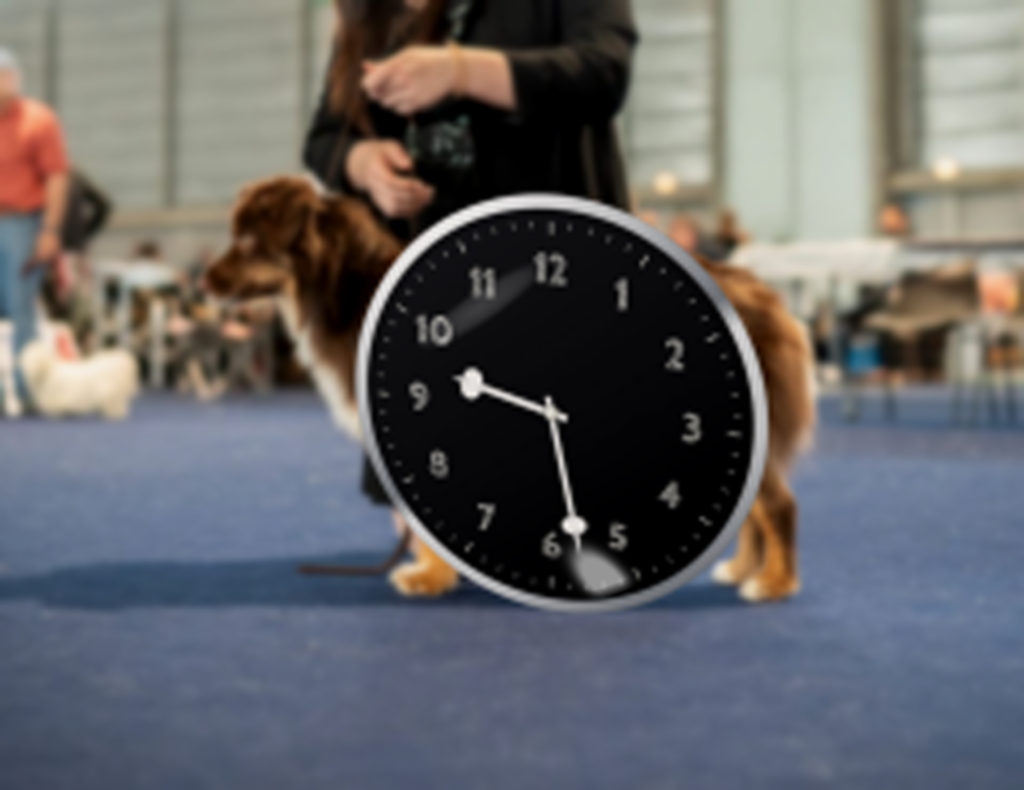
9h28
